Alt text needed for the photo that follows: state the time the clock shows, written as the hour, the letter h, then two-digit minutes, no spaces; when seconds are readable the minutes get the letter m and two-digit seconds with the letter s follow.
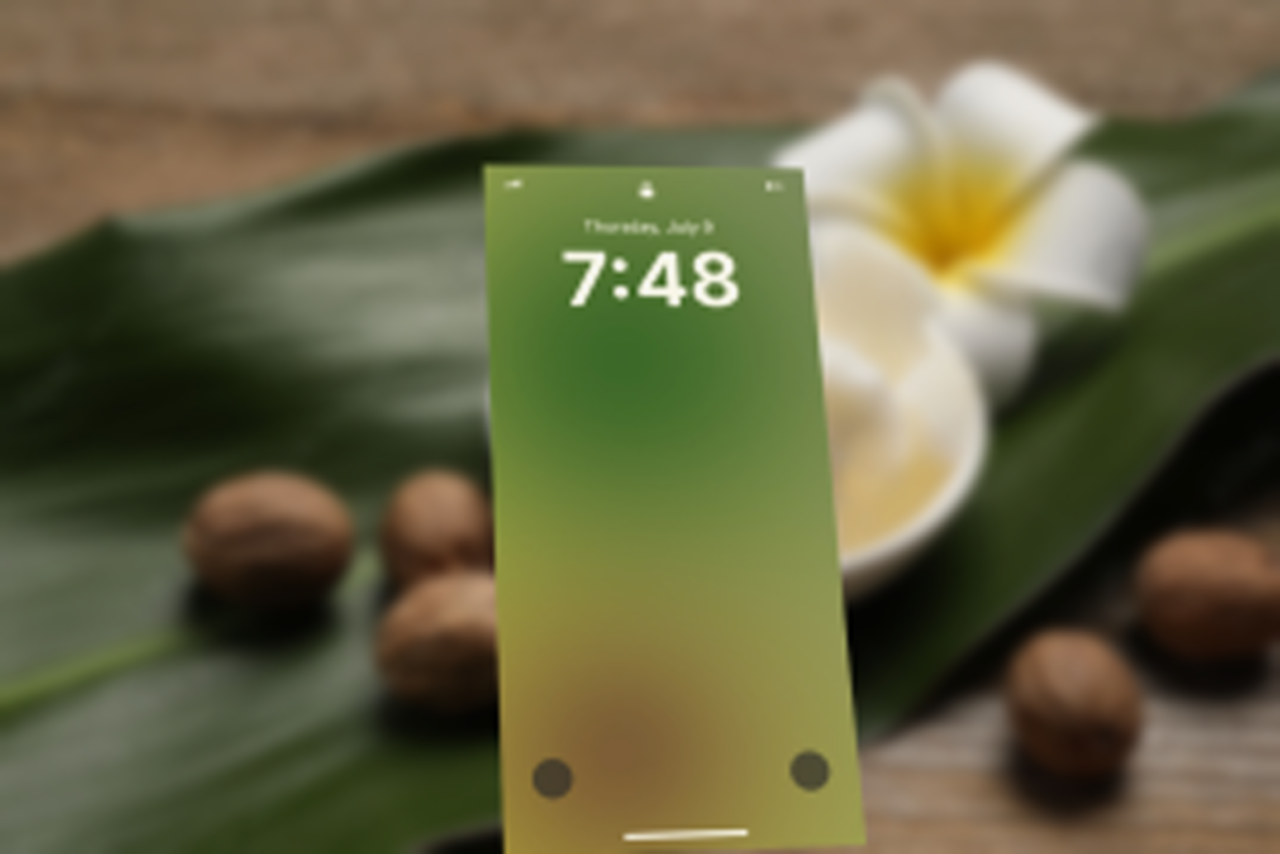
7h48
